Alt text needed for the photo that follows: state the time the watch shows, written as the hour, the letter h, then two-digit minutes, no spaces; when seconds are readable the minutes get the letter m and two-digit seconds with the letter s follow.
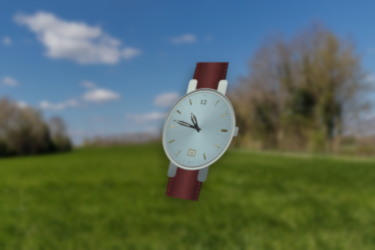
10h47
